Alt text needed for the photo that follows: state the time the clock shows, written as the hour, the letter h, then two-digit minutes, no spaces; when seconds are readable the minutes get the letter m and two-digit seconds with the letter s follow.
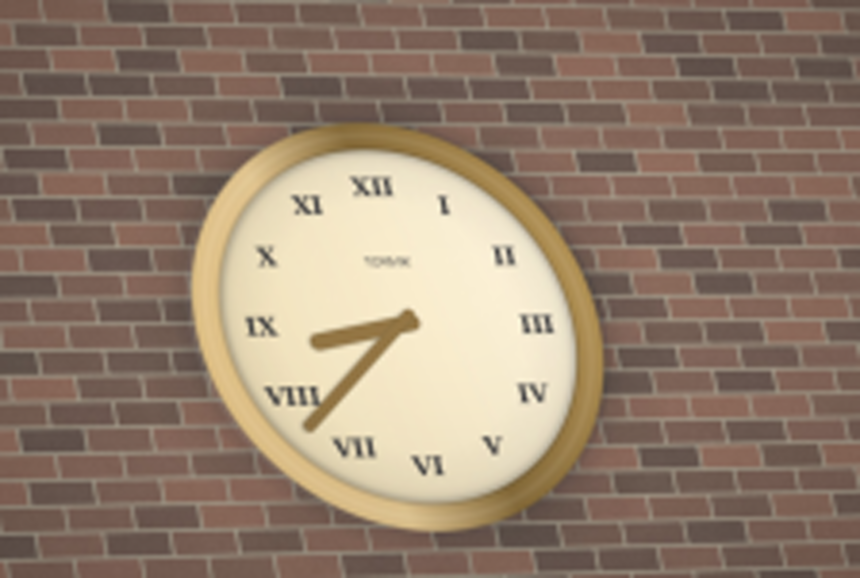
8h38
